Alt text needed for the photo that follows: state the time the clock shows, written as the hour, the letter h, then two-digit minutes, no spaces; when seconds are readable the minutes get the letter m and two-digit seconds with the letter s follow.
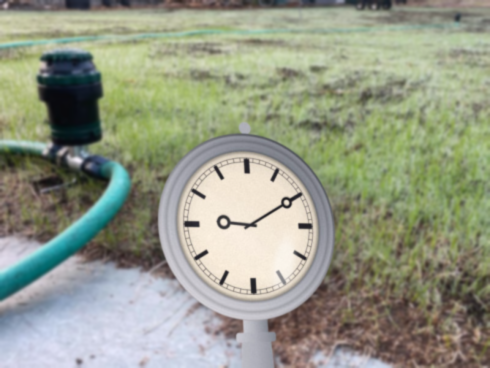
9h10
